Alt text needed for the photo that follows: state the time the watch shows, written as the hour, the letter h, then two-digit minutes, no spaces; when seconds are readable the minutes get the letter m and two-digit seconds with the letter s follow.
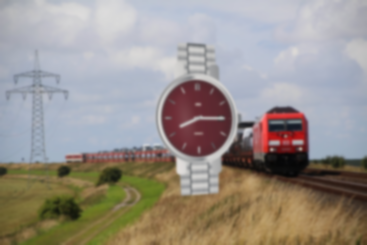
8h15
